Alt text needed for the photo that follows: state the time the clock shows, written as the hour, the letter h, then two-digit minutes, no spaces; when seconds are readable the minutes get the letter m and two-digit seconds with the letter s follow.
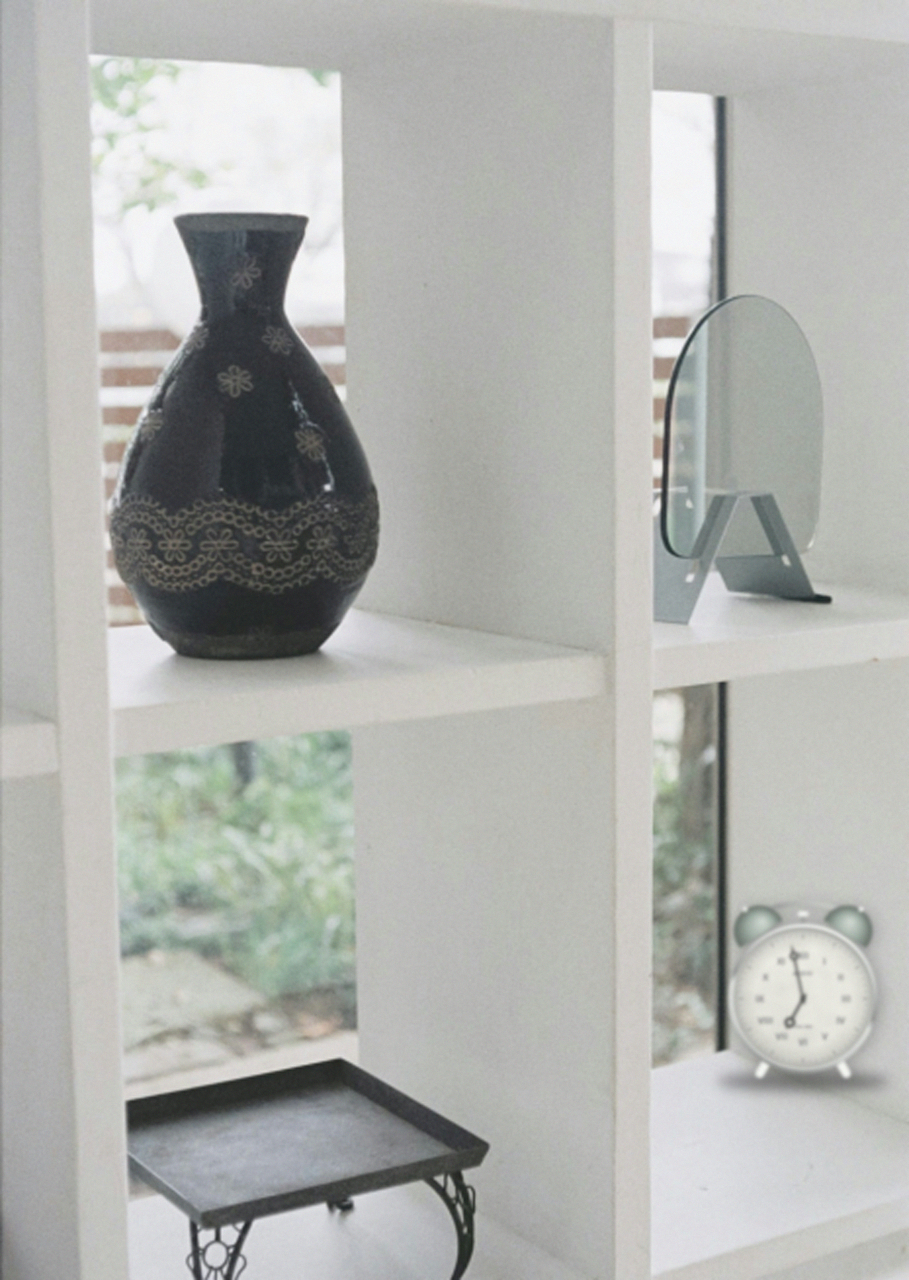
6h58
